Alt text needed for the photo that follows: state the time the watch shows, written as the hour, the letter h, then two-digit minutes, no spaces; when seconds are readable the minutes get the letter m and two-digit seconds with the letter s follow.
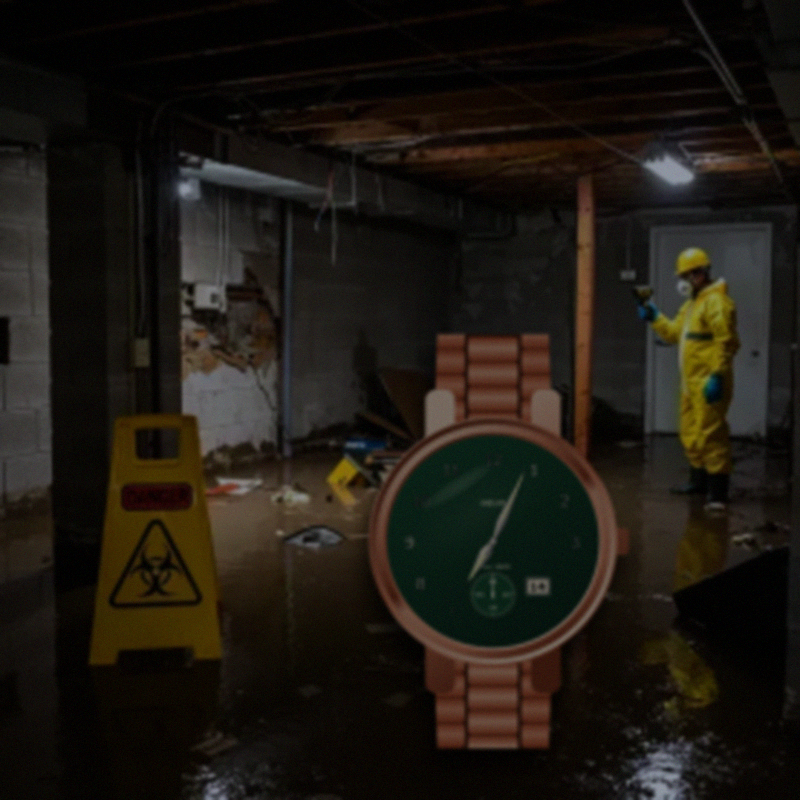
7h04
